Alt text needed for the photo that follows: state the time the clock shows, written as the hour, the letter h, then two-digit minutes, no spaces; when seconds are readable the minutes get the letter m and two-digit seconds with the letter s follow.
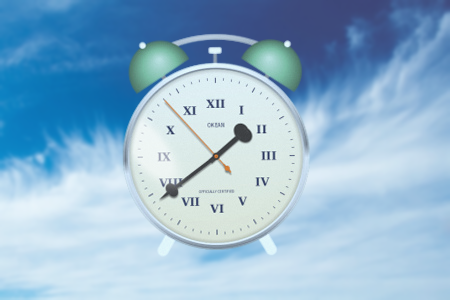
1h38m53s
